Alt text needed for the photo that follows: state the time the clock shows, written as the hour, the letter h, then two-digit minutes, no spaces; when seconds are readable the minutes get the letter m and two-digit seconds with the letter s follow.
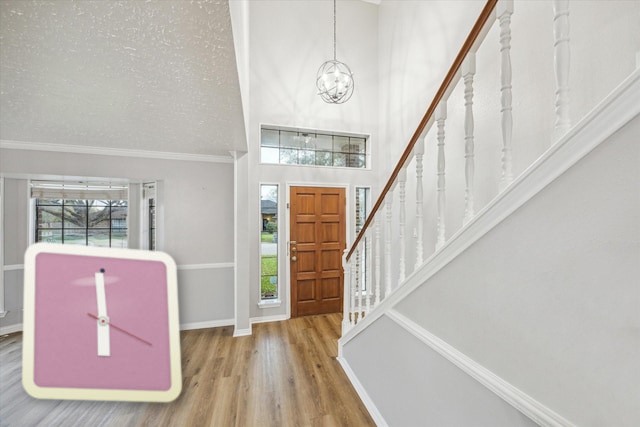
5h59m19s
